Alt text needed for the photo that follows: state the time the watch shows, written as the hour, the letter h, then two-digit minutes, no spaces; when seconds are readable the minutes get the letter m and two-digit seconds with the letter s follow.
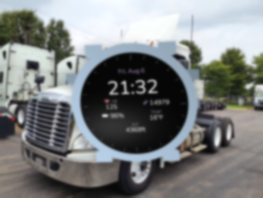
21h32
